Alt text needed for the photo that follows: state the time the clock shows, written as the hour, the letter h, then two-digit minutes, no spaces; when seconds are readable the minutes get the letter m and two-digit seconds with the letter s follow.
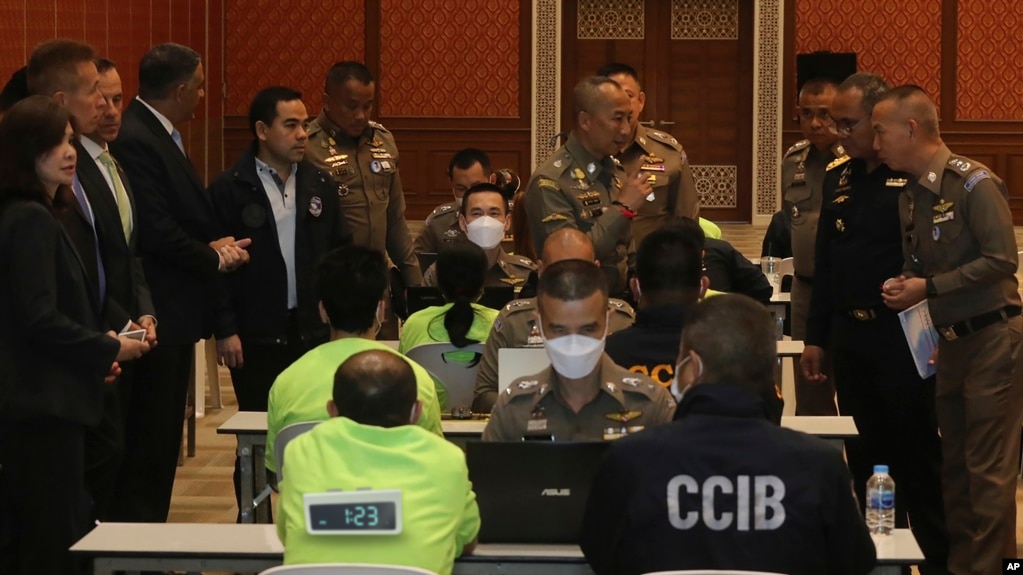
1h23
